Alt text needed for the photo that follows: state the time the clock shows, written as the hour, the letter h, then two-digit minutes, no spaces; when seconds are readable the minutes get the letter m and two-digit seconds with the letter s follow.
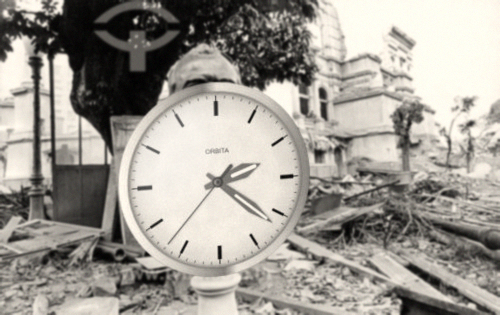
2h21m37s
